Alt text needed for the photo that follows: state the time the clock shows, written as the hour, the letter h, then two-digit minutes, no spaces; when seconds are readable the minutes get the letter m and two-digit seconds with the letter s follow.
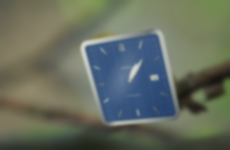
1h07
